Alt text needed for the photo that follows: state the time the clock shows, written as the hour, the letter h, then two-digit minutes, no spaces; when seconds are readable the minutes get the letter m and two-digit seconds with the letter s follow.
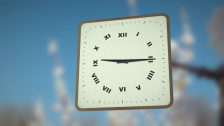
9h15
